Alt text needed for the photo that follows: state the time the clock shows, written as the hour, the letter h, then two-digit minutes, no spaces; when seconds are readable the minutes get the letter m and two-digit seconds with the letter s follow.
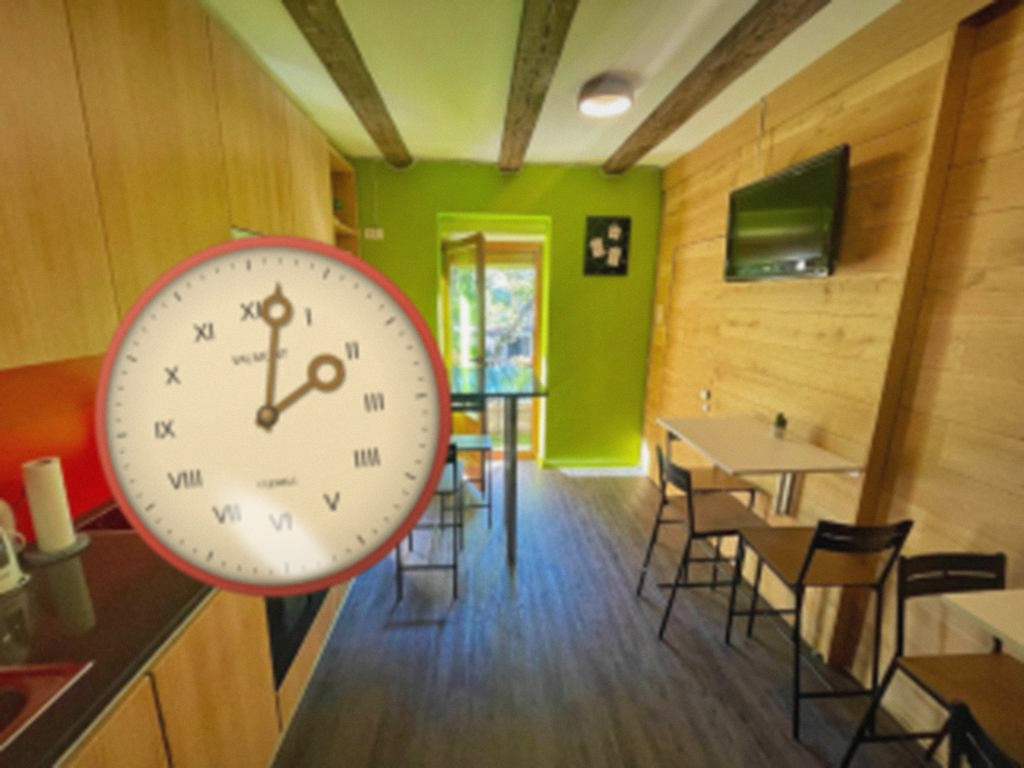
2h02
